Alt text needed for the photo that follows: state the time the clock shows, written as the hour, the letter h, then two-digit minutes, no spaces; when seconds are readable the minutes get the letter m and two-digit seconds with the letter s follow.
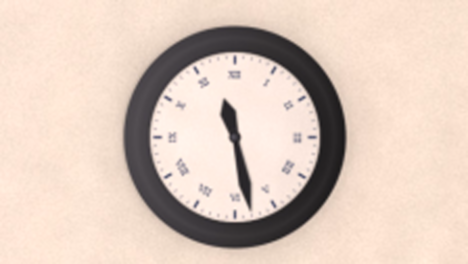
11h28
